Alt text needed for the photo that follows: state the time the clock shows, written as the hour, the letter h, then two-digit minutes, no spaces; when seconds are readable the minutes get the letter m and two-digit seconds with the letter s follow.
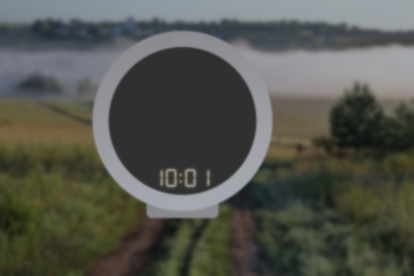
10h01
